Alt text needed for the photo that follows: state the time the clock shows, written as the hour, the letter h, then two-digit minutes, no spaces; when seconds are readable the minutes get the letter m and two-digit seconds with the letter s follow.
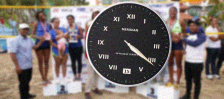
4h21
